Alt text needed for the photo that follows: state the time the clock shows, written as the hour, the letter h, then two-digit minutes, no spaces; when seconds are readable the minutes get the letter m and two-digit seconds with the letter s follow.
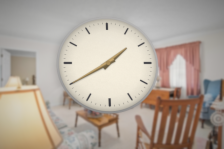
1h40
